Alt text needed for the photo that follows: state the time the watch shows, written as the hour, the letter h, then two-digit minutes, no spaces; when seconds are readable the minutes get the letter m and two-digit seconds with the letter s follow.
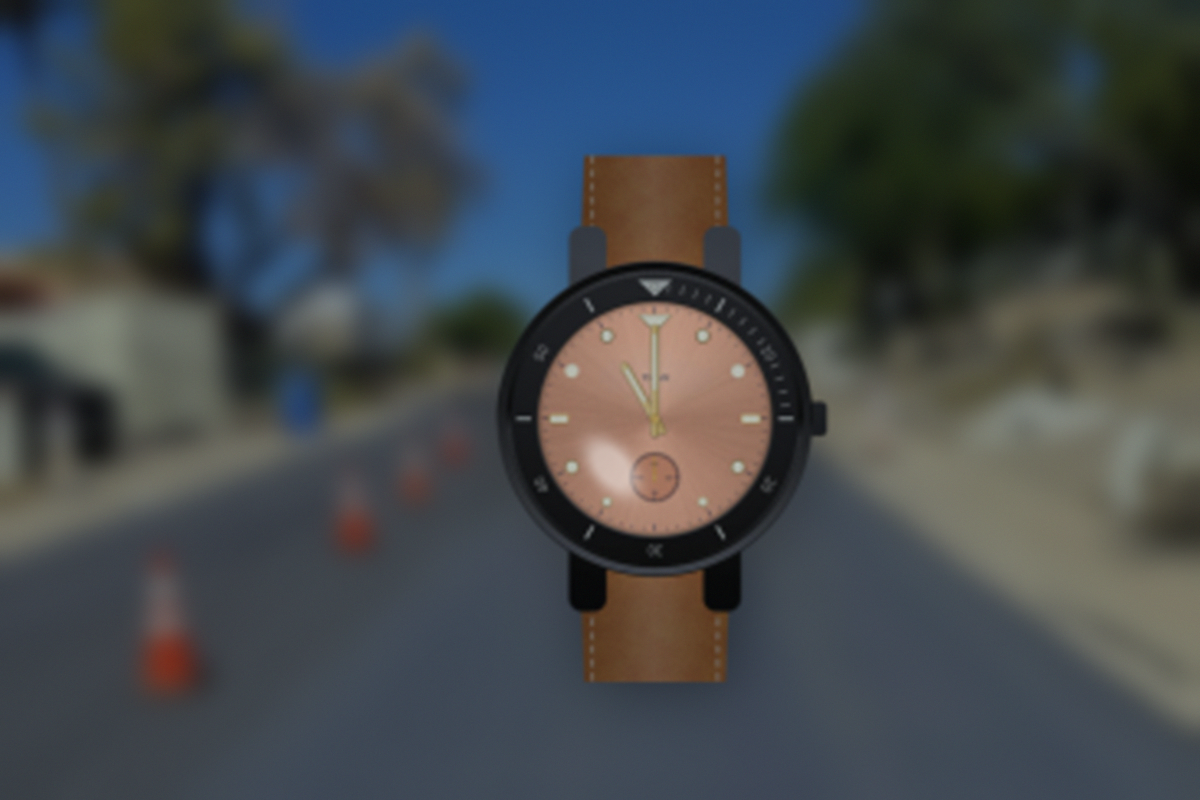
11h00
